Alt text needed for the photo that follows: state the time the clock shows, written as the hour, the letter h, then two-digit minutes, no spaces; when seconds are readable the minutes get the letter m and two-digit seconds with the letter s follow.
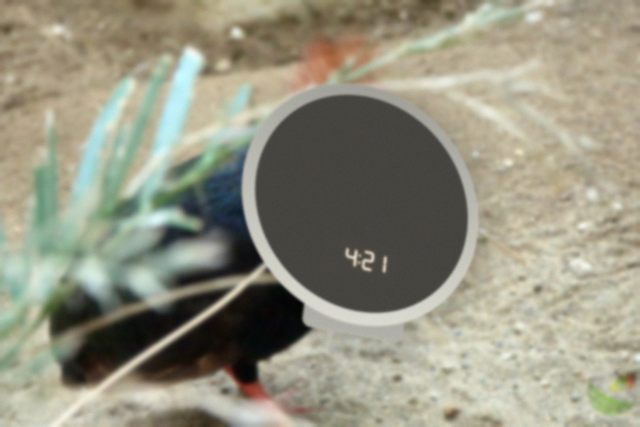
4h21
